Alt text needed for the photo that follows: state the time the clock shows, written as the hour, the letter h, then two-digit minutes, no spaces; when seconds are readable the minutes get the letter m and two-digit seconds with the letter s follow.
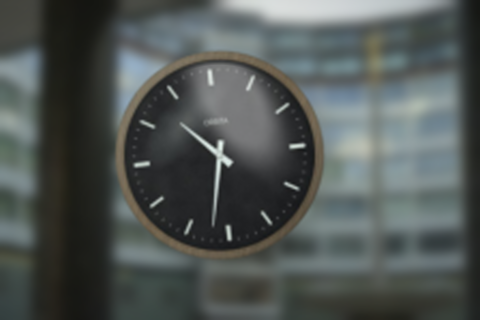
10h32
